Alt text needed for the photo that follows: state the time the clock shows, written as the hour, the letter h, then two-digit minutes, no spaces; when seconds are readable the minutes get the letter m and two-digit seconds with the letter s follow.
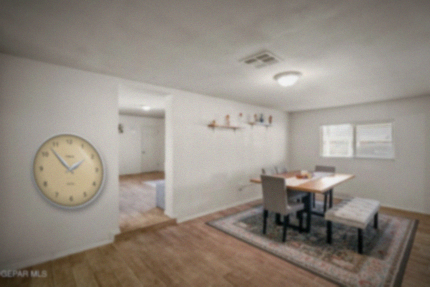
1h53
